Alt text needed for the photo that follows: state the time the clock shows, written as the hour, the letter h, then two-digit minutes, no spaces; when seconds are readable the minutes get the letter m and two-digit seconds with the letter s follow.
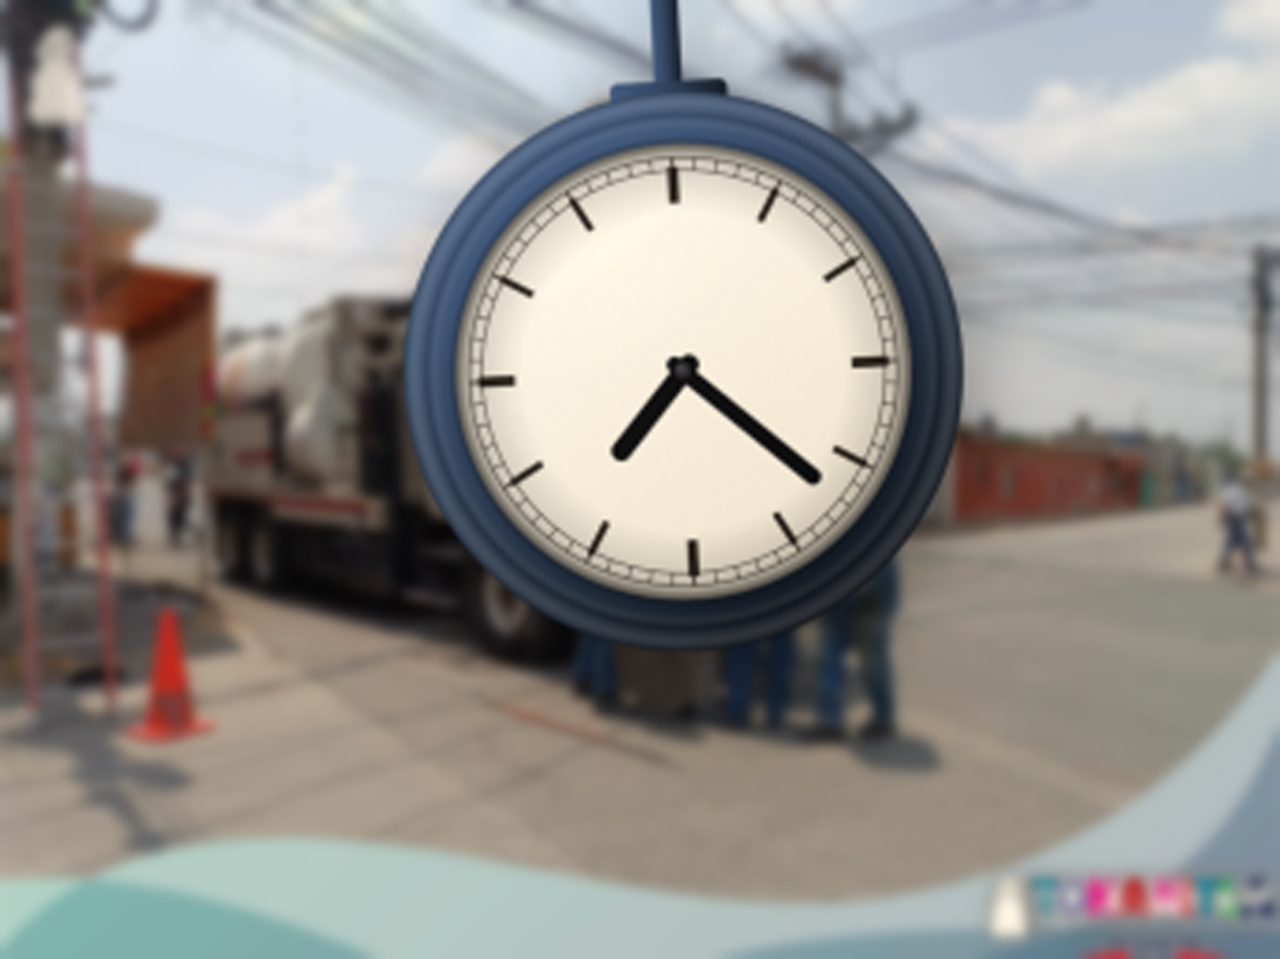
7h22
